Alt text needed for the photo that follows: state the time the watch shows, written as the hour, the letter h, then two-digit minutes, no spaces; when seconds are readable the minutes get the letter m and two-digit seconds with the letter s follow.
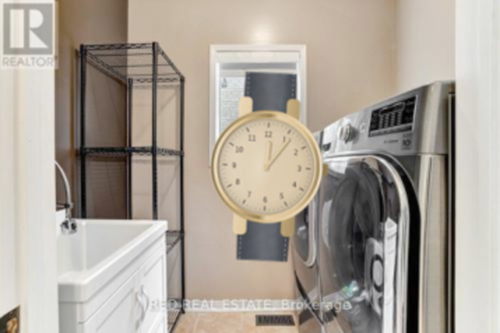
12h06
